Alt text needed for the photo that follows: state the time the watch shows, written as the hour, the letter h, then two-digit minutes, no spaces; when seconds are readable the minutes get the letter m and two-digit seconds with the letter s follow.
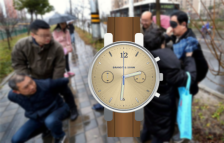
2h31
